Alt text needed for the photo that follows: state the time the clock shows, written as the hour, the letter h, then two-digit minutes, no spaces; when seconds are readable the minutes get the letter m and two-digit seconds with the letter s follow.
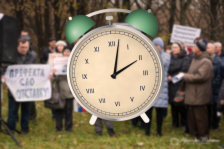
2h02
